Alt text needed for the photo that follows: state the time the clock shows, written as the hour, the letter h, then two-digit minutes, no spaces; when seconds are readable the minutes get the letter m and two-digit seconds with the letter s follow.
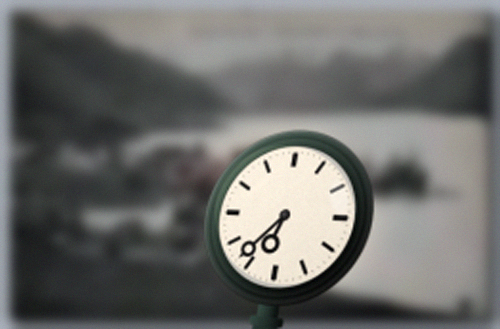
6h37
